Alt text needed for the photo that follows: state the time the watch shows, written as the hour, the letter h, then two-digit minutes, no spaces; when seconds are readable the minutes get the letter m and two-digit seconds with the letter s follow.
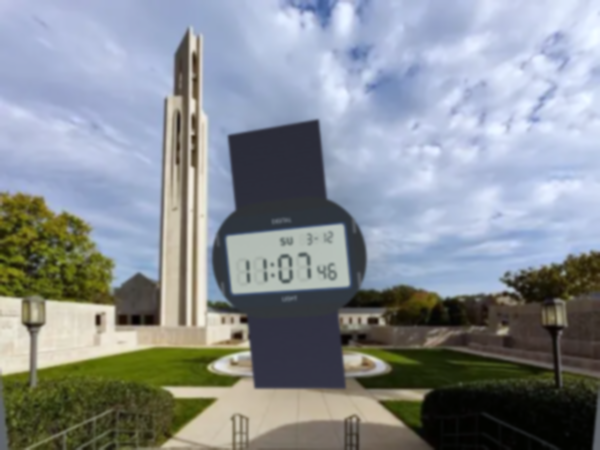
11h07m46s
